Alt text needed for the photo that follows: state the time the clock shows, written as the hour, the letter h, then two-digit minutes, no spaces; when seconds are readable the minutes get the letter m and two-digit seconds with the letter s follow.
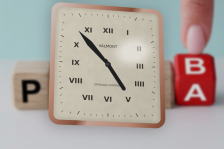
4h53
